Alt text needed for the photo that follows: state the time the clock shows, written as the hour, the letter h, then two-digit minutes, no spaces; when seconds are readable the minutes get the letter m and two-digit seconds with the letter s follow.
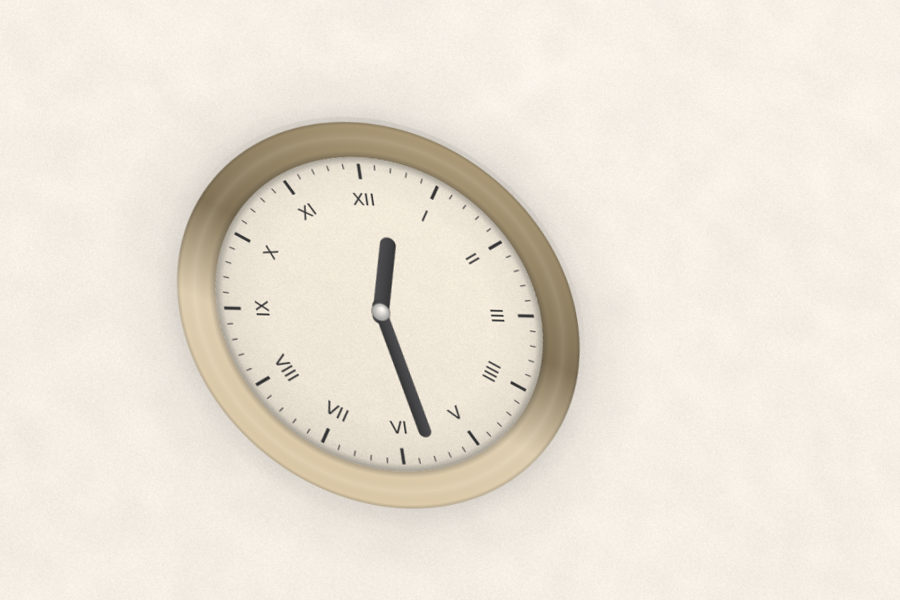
12h28
